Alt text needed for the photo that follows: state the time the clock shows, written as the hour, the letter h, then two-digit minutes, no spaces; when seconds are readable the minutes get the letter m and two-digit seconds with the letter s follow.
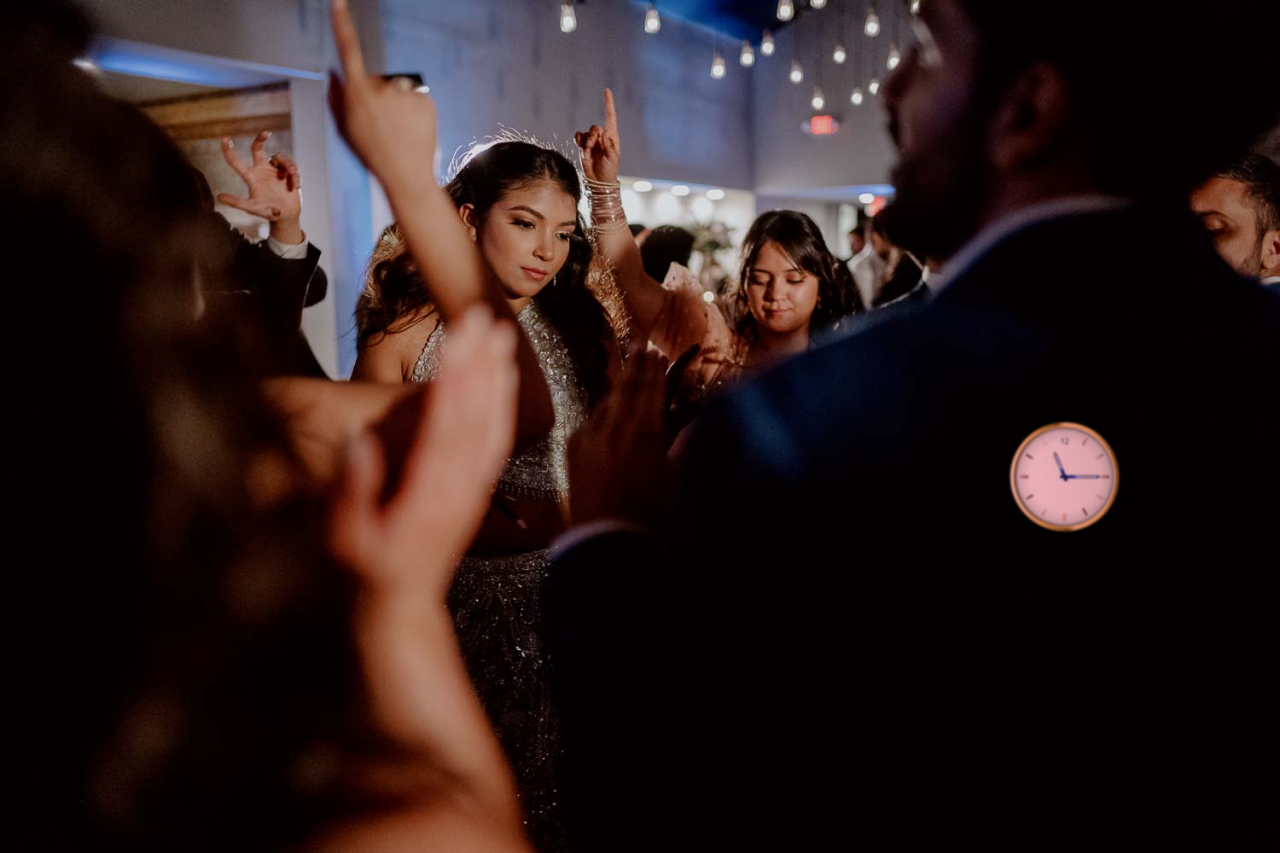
11h15
